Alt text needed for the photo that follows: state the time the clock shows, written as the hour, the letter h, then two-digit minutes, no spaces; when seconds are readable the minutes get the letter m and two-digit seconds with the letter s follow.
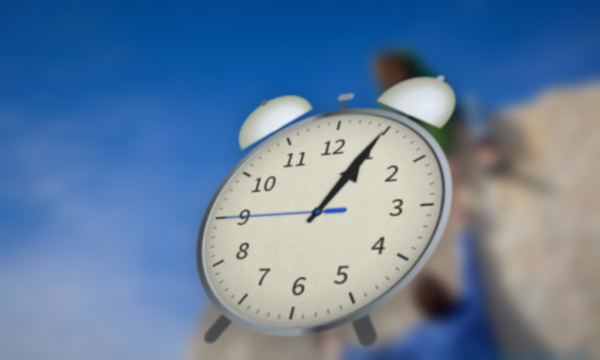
1h04m45s
